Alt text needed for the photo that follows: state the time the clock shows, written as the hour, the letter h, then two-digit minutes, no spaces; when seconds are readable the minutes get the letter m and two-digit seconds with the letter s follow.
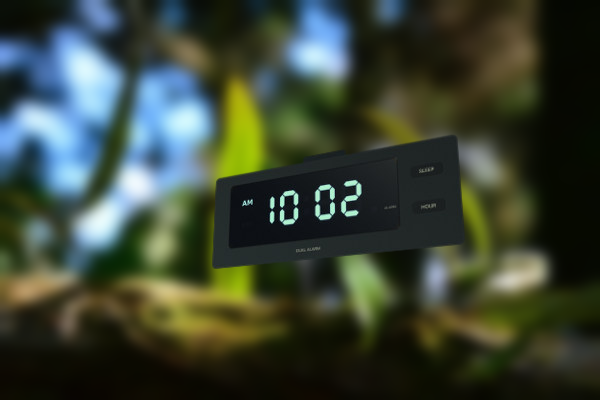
10h02
